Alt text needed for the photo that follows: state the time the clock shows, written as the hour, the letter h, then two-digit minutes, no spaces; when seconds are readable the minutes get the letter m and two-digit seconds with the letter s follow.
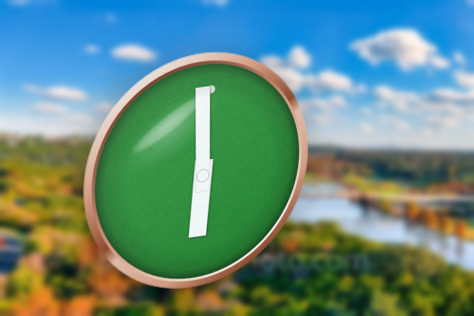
5h59
